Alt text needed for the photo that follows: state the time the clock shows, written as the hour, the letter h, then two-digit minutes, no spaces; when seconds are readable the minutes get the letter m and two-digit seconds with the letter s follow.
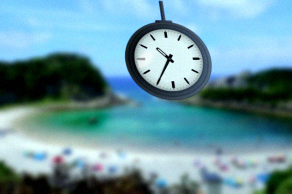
10h35
